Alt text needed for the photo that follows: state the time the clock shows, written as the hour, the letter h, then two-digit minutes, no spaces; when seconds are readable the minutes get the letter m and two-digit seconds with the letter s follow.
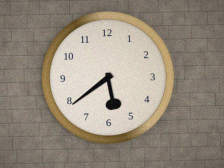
5h39
